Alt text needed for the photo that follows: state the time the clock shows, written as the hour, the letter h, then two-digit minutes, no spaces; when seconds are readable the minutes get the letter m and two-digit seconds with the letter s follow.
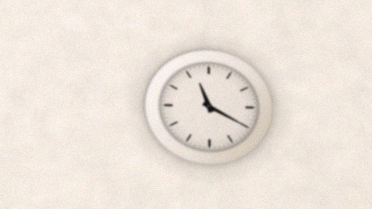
11h20
